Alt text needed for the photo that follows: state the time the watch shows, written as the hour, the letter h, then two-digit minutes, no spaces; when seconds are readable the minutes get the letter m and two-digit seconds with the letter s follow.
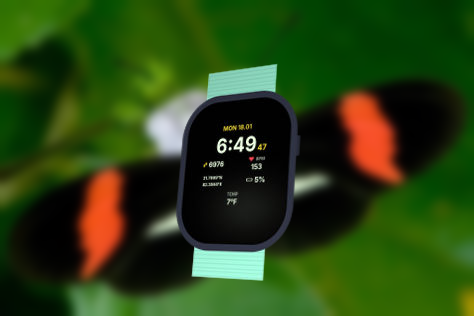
6h49m47s
